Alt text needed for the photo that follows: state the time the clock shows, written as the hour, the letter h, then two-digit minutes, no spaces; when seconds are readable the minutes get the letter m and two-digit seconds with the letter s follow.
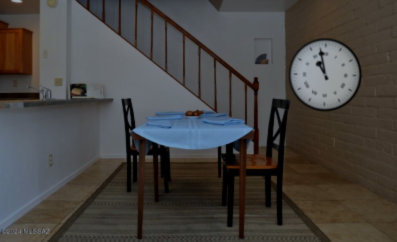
10h58
